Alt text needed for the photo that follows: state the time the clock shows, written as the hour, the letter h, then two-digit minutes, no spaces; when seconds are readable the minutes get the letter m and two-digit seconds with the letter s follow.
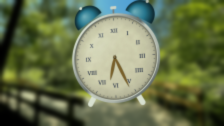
6h26
